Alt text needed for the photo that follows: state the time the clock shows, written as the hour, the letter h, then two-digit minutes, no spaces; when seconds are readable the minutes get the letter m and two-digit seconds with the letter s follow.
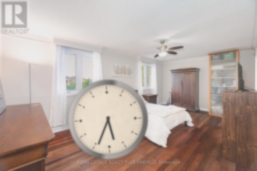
5h34
